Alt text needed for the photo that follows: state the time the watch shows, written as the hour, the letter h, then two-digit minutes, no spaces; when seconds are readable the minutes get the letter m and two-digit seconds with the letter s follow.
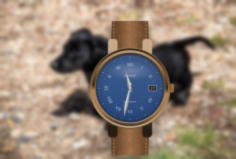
11h32
